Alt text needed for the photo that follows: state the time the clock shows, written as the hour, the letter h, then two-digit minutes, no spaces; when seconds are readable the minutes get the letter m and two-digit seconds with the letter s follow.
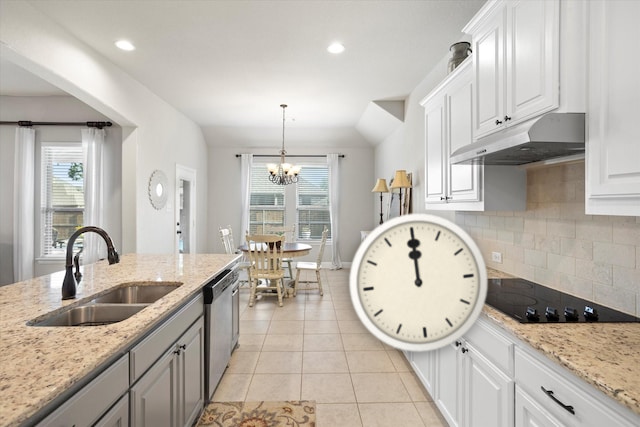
12h00
